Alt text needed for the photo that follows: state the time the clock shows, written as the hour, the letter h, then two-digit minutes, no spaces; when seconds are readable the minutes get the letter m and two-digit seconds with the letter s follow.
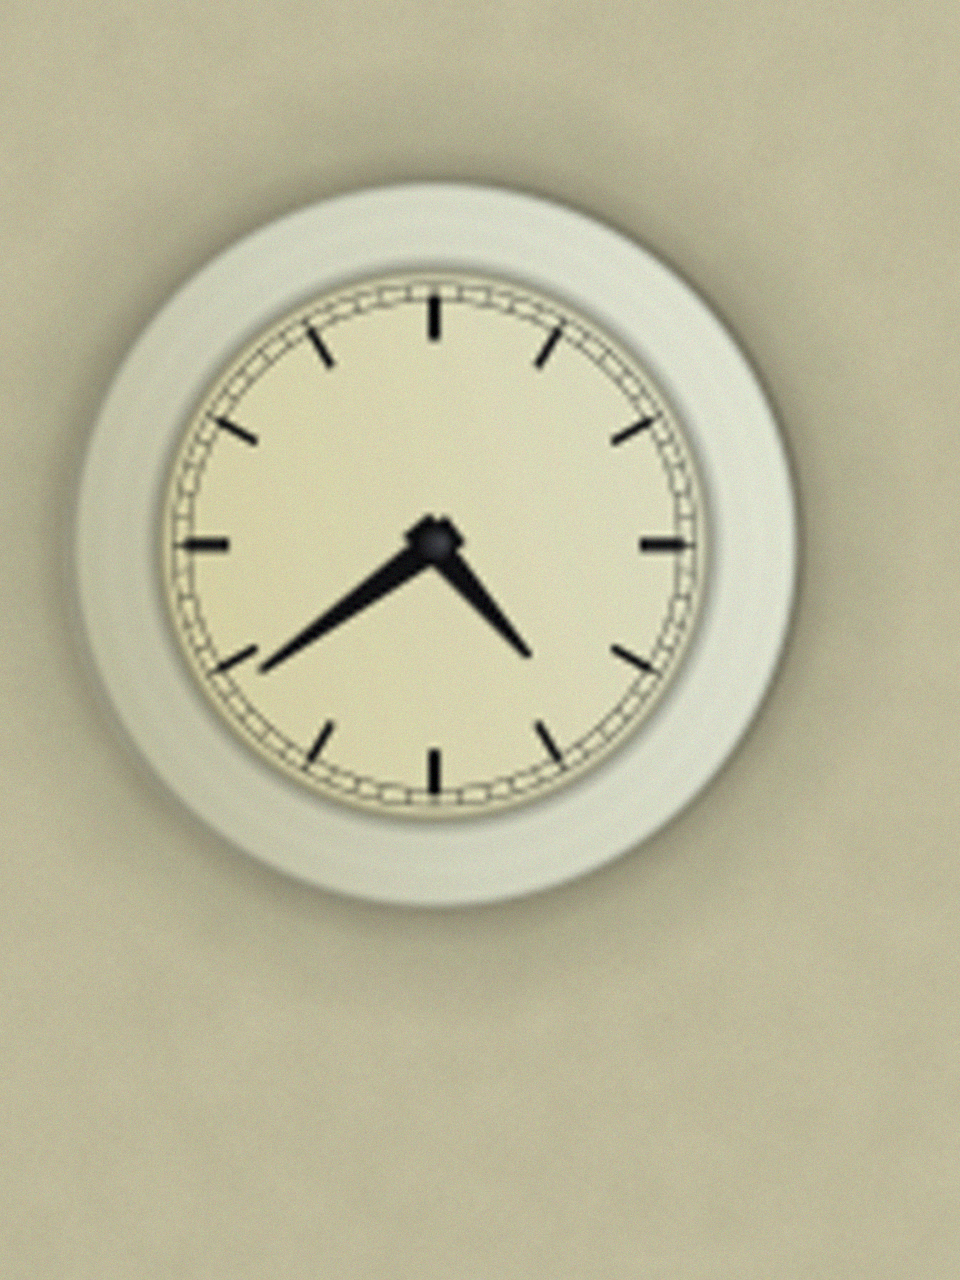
4h39
